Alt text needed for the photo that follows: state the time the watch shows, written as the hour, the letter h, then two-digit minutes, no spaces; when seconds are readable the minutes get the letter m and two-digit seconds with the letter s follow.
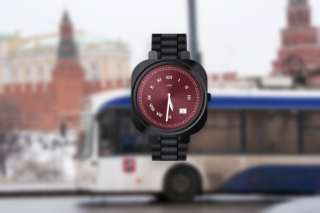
5h31
